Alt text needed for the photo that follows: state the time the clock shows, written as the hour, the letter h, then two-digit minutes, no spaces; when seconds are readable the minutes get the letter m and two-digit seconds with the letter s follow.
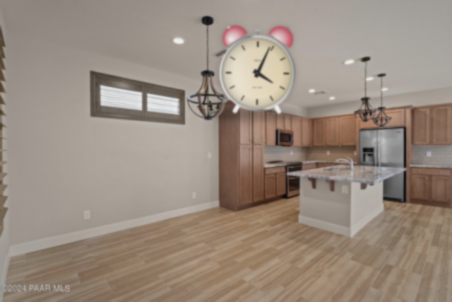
4h04
